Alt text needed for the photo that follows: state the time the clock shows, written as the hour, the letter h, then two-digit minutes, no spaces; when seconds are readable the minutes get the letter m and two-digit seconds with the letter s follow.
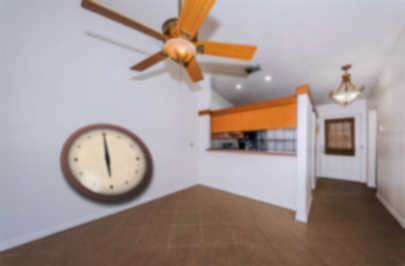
6h00
